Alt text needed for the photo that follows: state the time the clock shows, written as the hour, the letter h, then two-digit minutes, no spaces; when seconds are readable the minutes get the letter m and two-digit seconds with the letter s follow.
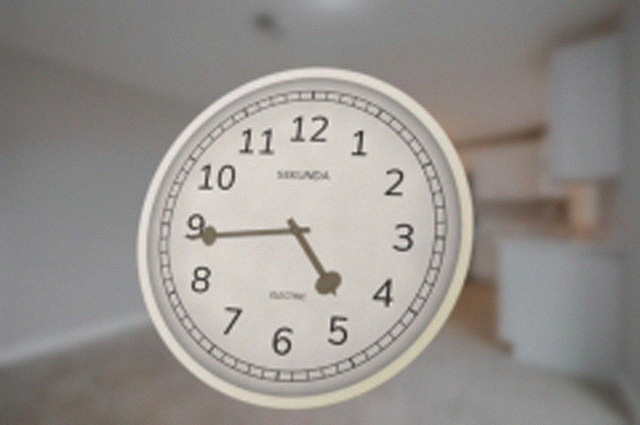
4h44
